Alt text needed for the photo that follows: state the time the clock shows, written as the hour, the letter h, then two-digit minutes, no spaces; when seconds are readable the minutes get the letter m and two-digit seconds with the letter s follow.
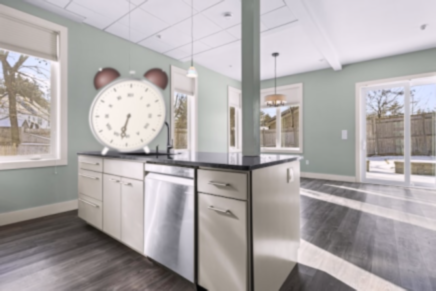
6h32
